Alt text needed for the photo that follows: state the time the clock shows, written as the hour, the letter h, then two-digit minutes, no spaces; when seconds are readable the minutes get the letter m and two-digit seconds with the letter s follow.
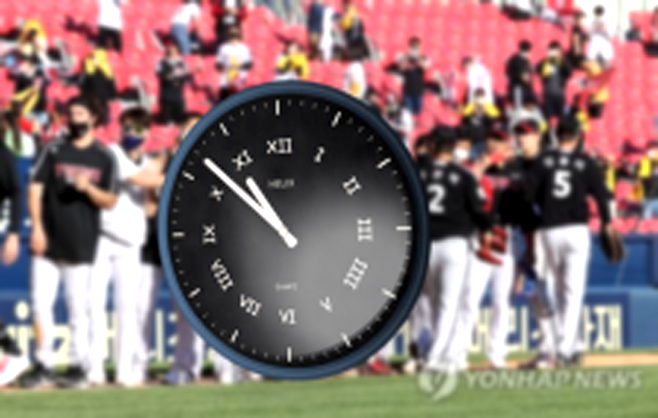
10h52
